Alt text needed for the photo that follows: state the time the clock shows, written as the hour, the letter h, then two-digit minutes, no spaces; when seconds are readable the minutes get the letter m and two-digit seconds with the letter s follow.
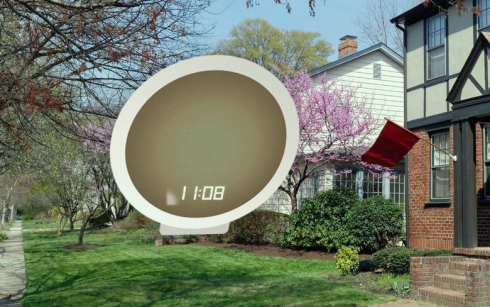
11h08
